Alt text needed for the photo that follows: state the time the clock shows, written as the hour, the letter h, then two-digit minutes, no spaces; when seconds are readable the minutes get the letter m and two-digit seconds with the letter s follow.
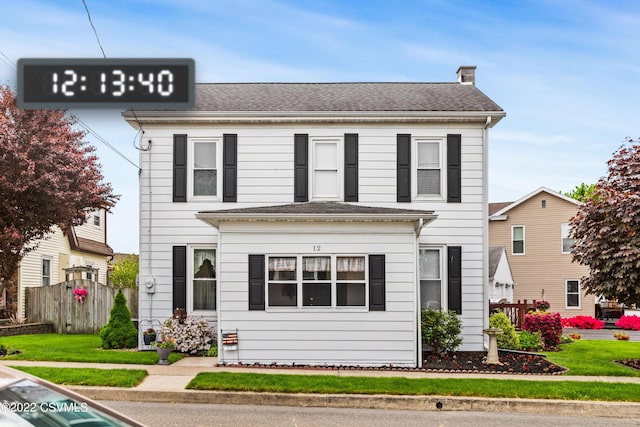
12h13m40s
